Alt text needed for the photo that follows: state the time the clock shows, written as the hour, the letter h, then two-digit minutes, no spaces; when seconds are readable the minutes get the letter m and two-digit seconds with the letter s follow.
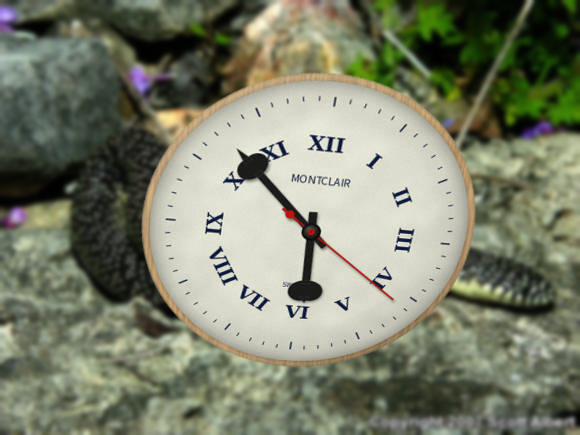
5h52m21s
